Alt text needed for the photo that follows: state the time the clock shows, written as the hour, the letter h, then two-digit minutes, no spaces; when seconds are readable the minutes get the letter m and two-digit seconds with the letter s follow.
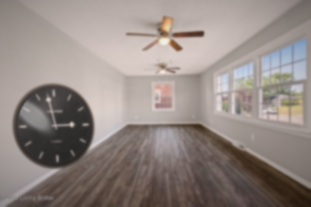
2h58
